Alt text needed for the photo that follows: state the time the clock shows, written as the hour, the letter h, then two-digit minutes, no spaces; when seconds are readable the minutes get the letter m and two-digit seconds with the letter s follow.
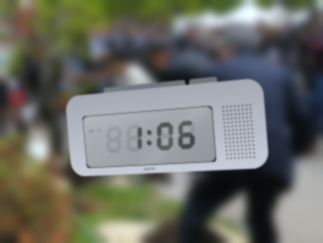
1h06
